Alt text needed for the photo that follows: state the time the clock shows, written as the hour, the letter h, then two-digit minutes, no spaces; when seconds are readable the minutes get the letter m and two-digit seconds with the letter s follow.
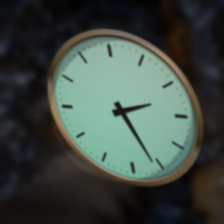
2h26
